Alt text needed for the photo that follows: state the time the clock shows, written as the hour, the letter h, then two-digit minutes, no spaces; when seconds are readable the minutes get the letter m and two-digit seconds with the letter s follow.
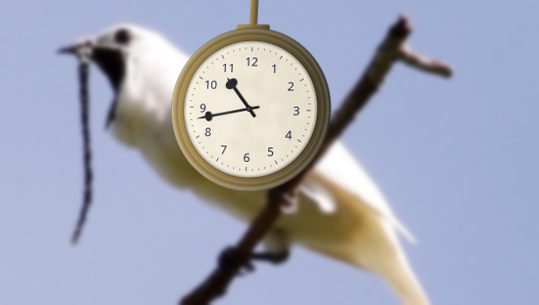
10h43
